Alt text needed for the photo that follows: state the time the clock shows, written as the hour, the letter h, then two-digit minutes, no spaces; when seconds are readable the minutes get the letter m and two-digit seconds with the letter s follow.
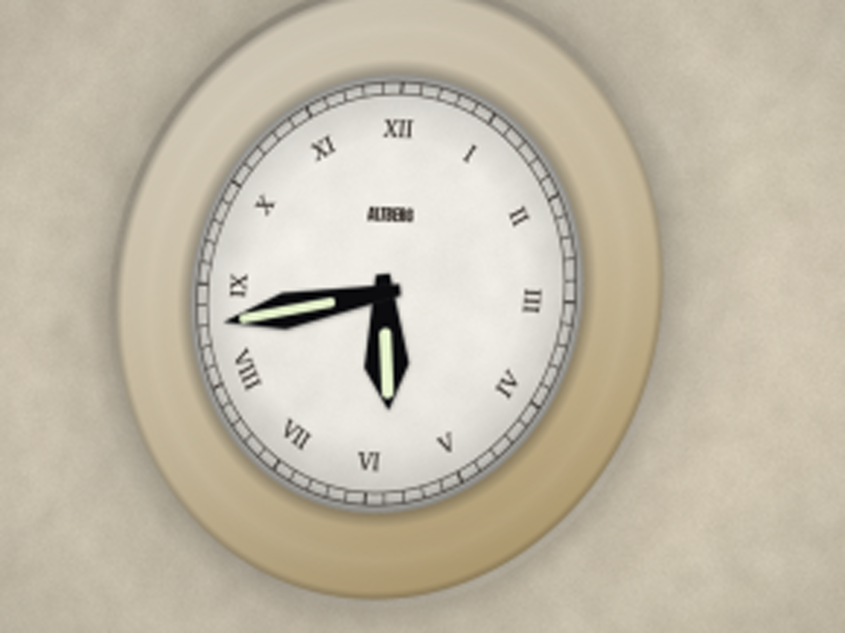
5h43
